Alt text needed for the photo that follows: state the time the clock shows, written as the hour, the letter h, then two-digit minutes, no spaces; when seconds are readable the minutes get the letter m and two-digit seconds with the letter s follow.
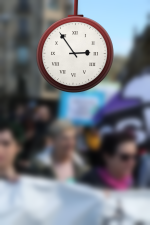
2h54
